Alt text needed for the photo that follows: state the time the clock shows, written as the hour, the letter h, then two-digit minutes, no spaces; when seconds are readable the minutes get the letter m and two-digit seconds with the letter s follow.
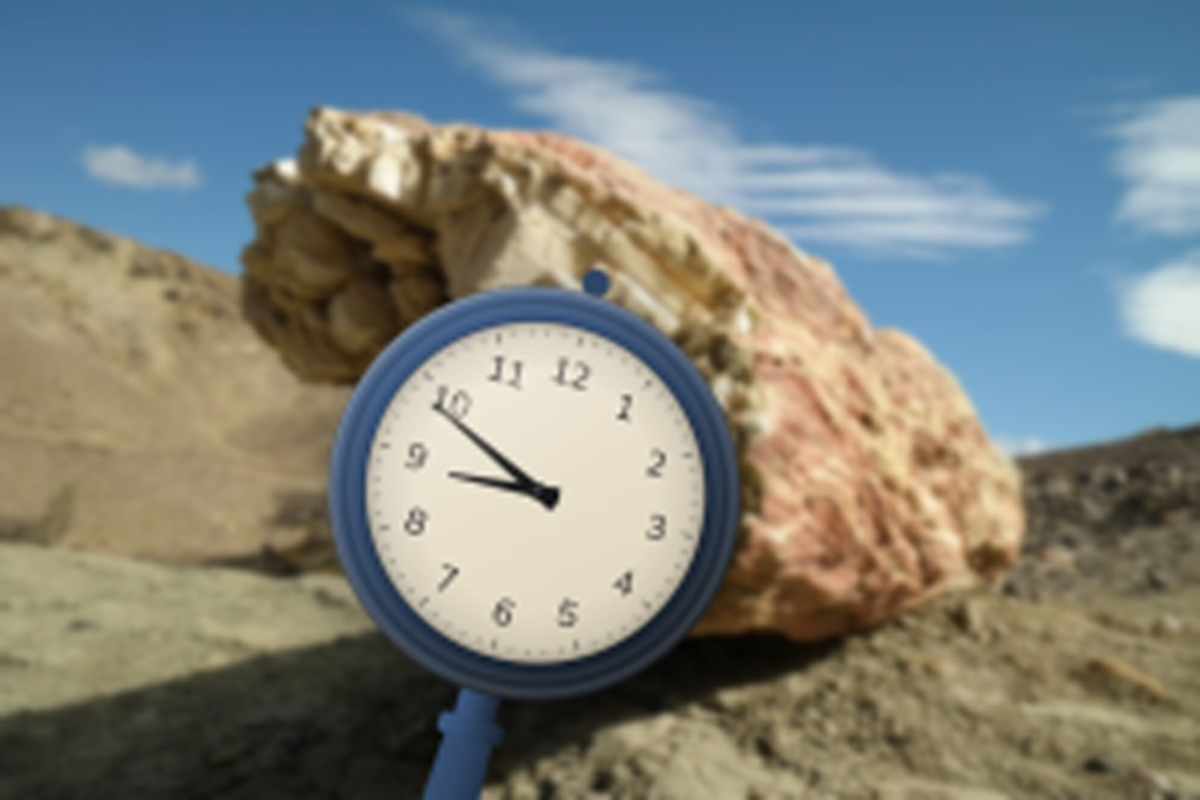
8h49
